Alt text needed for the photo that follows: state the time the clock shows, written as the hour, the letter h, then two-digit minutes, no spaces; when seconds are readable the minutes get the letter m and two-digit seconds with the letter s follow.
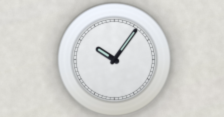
10h06
